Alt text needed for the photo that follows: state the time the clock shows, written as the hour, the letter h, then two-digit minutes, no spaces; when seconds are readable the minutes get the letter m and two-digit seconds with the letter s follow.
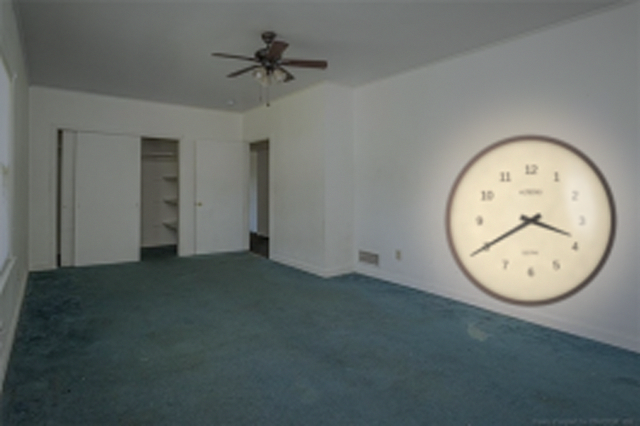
3h40
